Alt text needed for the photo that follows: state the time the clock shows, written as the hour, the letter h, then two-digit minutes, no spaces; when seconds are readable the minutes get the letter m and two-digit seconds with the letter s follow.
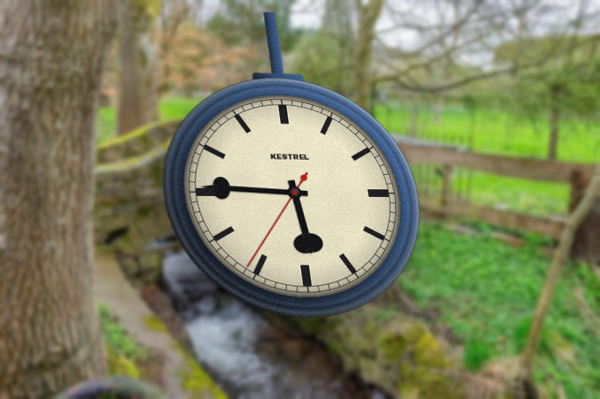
5h45m36s
